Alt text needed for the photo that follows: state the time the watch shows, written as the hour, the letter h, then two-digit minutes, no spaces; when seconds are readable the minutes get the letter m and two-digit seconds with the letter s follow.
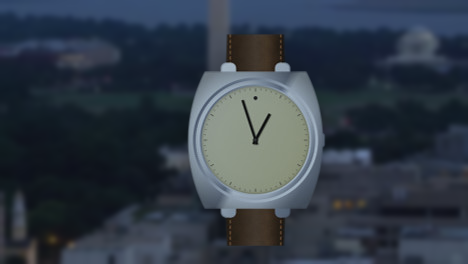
12h57
